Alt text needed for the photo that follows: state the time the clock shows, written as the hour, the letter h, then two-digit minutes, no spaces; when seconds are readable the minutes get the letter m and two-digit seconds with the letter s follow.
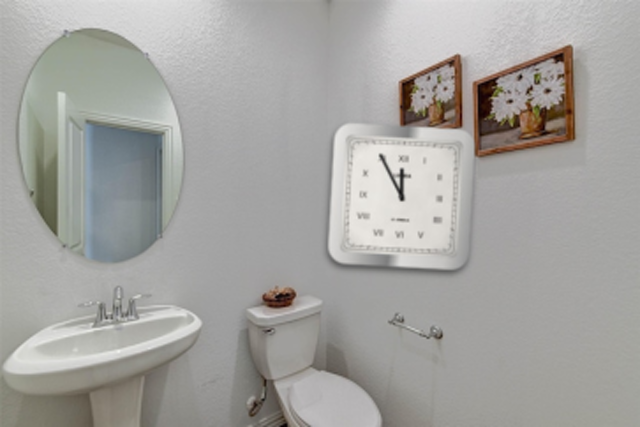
11h55
